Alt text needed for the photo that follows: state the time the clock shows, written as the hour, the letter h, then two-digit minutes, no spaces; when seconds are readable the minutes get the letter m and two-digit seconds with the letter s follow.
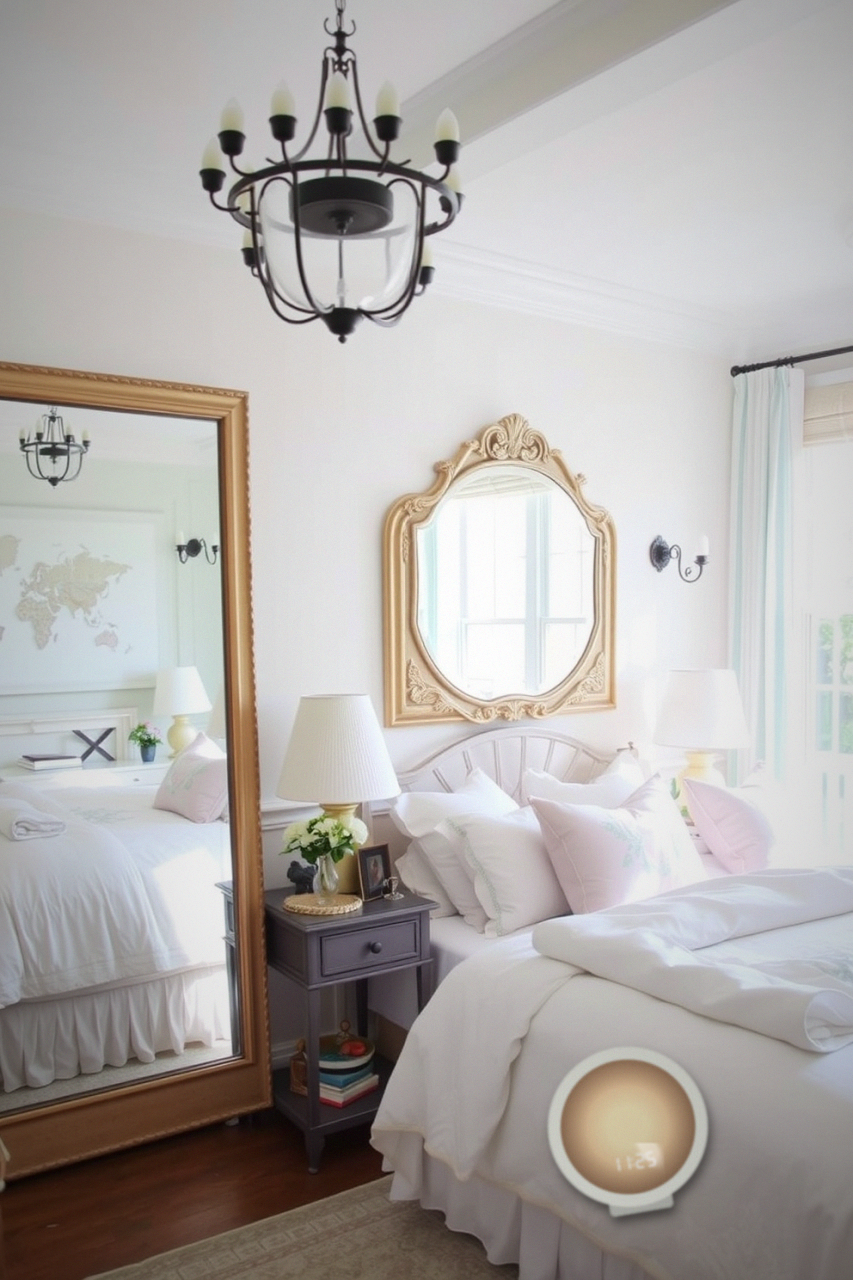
11h25
